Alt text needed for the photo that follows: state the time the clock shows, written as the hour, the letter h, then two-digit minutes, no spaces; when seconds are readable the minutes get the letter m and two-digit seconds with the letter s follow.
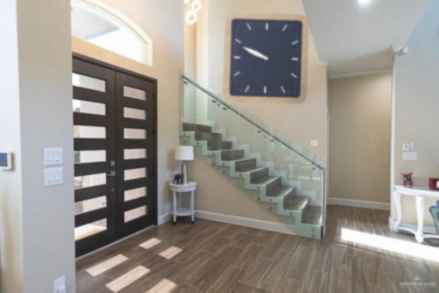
9h49
